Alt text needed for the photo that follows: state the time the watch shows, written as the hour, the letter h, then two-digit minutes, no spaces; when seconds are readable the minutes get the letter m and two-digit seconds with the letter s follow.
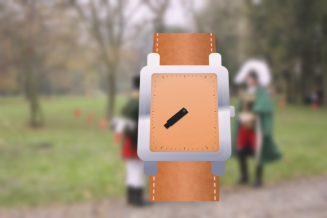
7h38
